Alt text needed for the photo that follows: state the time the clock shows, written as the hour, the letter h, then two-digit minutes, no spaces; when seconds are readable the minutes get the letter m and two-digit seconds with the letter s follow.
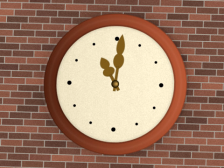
11h01
